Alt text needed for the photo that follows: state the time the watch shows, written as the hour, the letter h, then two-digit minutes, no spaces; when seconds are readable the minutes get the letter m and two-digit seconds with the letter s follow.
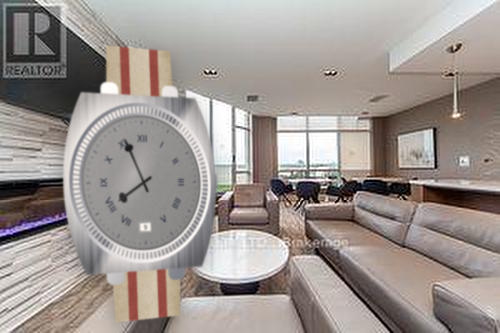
7h56
